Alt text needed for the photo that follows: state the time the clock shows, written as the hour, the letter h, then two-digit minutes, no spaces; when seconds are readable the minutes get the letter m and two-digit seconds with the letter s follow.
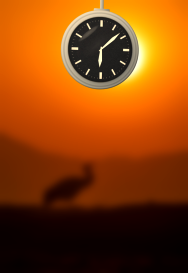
6h08
